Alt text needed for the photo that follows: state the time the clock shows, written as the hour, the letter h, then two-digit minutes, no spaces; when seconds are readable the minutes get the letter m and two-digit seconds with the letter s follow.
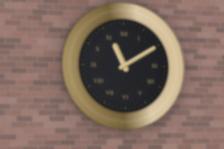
11h10
